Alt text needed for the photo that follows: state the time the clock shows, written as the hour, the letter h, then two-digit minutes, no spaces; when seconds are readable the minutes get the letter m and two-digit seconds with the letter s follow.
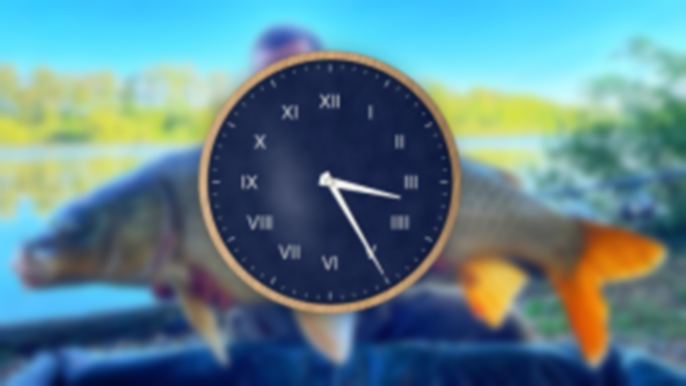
3h25
